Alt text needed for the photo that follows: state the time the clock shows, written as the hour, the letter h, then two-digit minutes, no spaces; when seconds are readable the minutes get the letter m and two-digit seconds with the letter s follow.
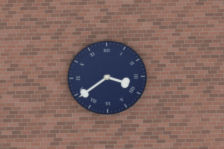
3h39
